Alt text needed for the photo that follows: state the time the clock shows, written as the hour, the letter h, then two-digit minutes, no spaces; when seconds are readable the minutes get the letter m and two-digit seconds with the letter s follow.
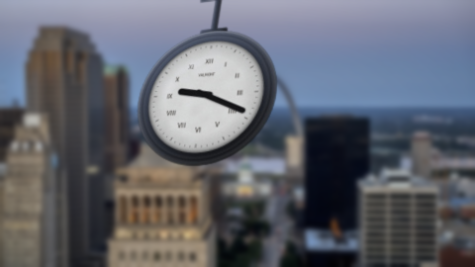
9h19
